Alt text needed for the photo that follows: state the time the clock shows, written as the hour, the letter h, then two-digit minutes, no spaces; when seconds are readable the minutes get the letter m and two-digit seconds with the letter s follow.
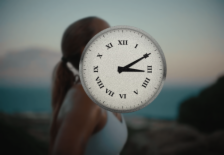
3h10
